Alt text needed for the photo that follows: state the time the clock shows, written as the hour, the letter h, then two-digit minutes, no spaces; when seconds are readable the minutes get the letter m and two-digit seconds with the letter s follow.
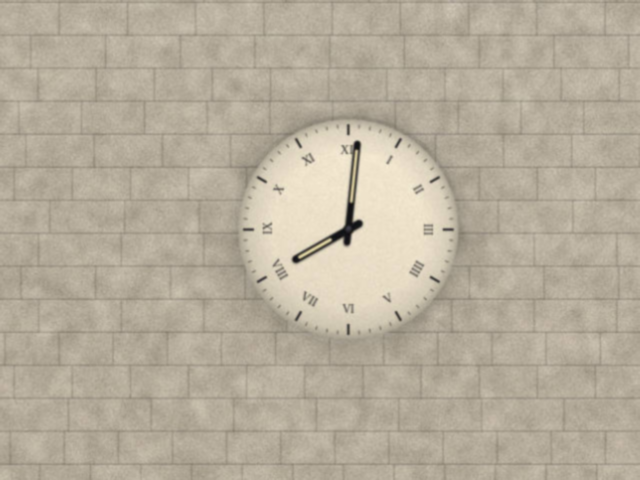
8h01
